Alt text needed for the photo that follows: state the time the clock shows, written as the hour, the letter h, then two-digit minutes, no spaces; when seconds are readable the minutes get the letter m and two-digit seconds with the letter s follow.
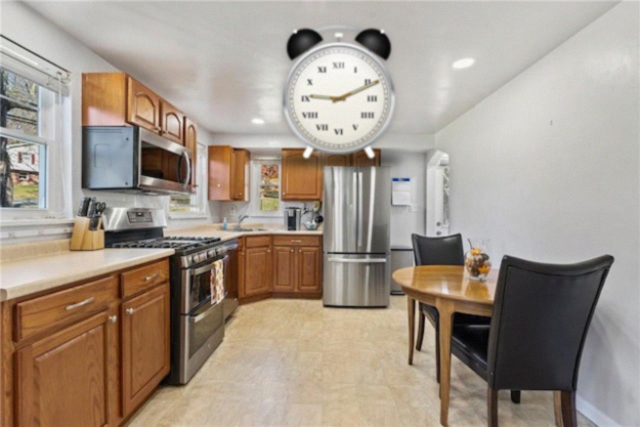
9h11
